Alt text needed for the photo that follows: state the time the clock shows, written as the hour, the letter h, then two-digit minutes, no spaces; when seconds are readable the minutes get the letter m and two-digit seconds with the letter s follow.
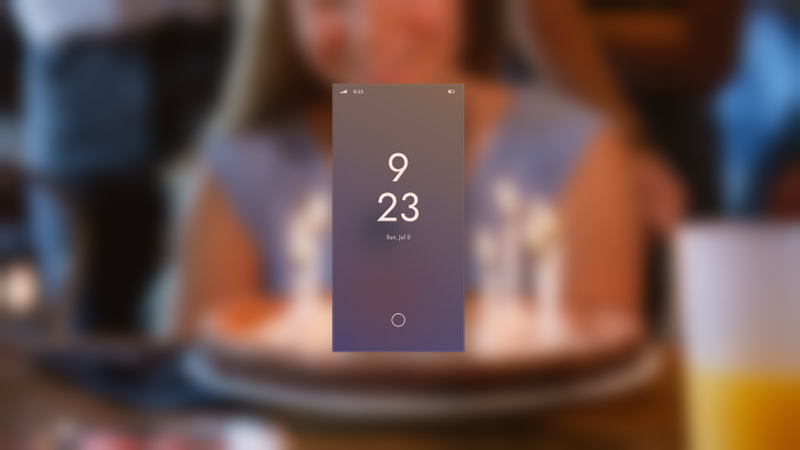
9h23
